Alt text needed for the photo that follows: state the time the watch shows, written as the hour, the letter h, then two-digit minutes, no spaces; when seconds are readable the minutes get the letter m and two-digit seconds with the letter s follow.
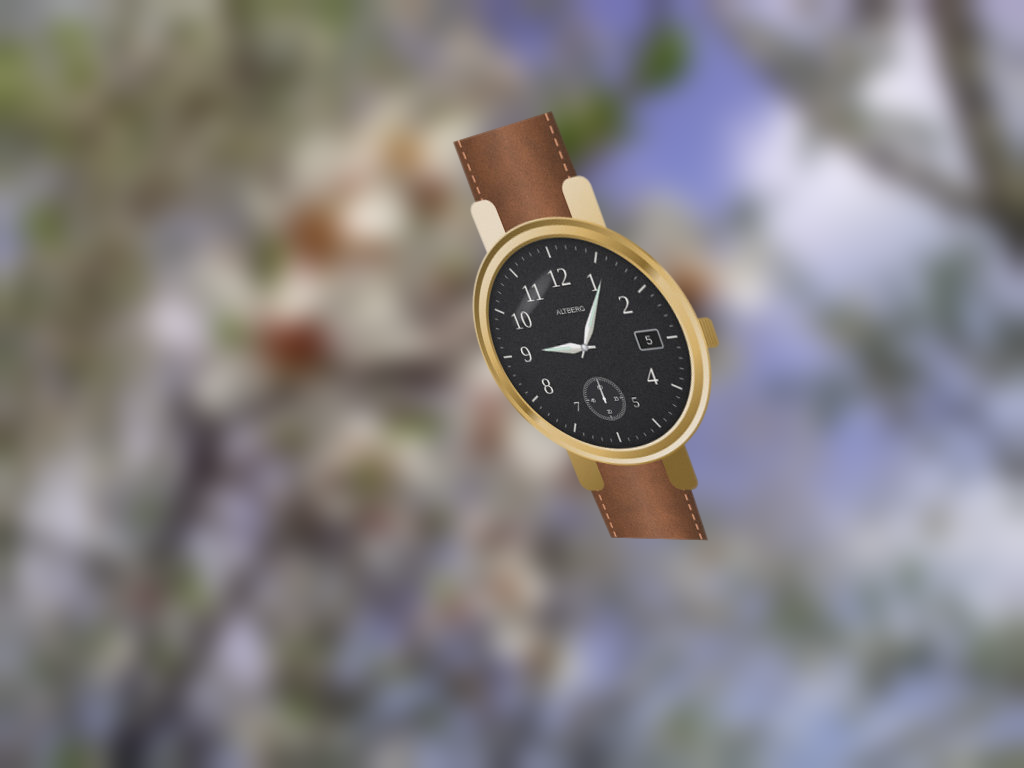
9h06
